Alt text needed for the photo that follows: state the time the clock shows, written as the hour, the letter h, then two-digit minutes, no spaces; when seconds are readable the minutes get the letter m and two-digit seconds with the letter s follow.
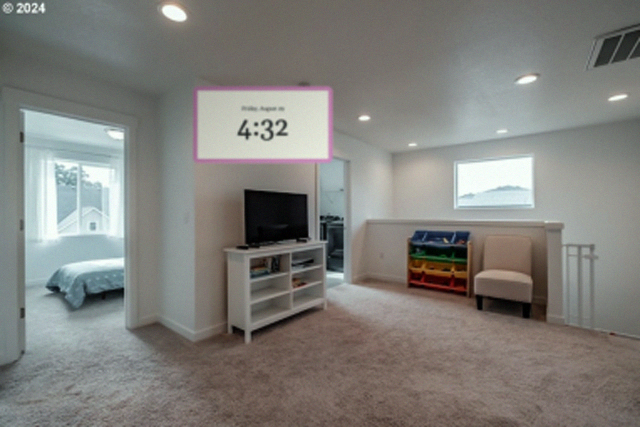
4h32
